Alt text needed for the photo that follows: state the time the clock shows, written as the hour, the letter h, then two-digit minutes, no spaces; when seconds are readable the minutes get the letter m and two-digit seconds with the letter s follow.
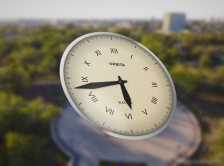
5h43
